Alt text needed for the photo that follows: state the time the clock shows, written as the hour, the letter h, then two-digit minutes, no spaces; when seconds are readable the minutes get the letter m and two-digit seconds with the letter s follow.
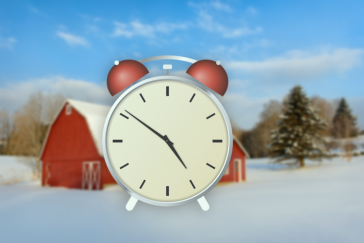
4h51
